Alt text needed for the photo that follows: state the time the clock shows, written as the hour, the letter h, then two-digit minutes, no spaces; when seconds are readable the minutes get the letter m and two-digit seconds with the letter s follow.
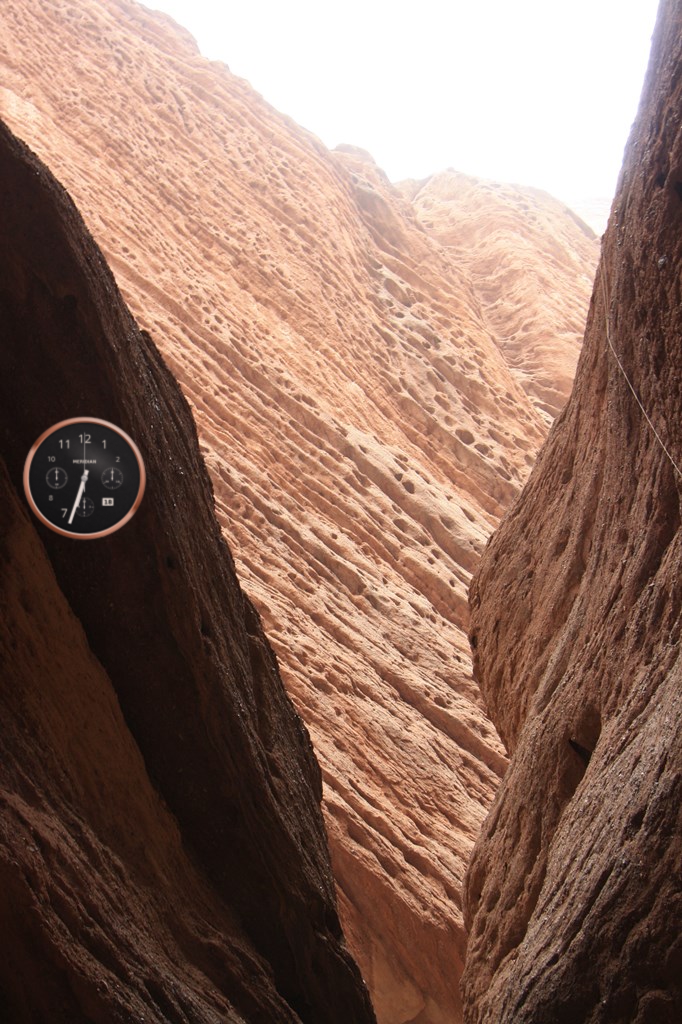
6h33
